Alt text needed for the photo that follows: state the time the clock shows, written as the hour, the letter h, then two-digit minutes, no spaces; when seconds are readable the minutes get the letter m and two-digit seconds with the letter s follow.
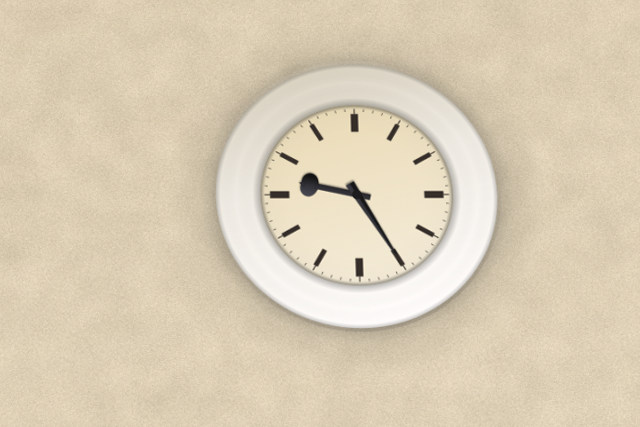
9h25
